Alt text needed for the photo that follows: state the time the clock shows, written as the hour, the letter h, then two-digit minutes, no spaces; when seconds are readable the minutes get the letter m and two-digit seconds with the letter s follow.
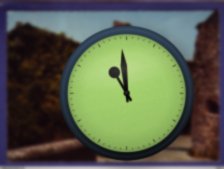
10h59
